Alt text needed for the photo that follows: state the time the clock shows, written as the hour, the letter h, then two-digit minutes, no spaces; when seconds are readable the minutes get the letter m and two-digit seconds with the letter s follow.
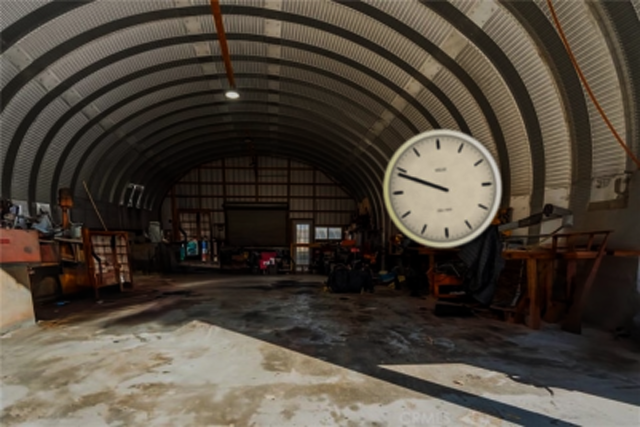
9h49
